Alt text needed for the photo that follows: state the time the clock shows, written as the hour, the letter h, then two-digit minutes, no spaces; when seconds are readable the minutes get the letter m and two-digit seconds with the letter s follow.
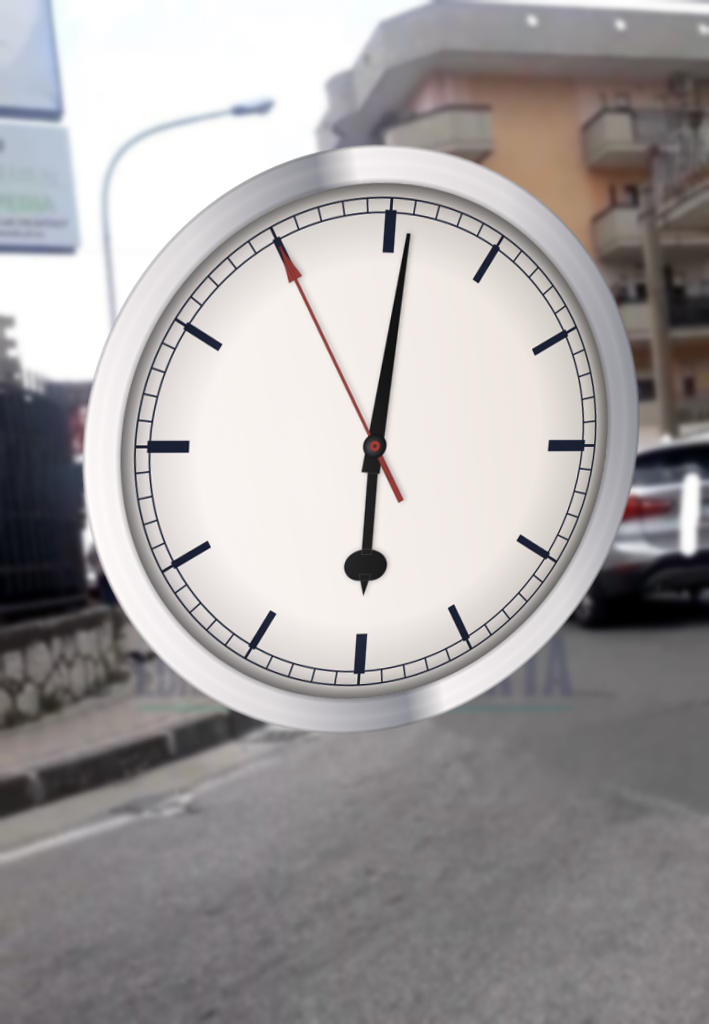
6h00m55s
